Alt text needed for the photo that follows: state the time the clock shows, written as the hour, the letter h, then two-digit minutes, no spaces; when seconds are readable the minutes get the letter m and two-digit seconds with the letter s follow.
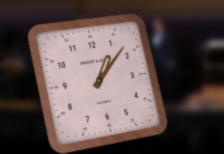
1h08
